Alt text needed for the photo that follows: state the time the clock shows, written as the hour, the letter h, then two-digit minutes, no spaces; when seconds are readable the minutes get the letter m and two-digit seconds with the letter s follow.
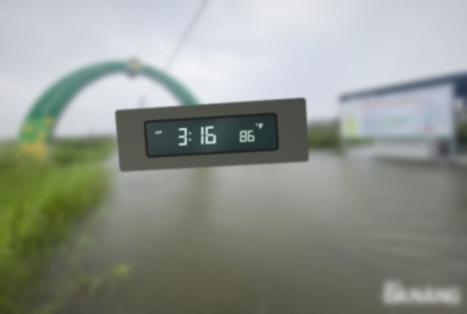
3h16
